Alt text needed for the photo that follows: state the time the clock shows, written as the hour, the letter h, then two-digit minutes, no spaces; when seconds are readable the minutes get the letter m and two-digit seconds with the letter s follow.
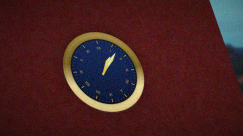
1h07
